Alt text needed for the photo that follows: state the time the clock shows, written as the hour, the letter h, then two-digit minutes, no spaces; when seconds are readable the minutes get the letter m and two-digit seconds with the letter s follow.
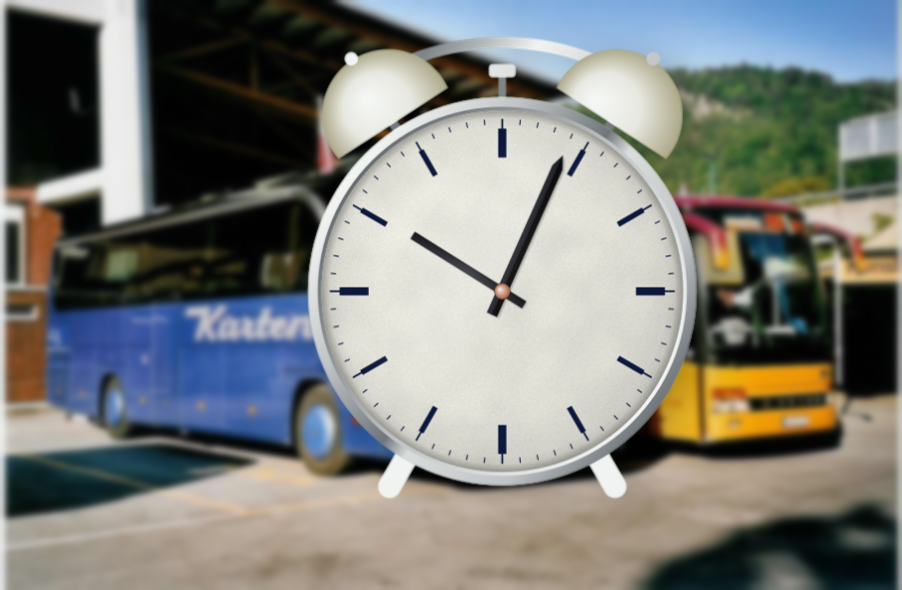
10h04
